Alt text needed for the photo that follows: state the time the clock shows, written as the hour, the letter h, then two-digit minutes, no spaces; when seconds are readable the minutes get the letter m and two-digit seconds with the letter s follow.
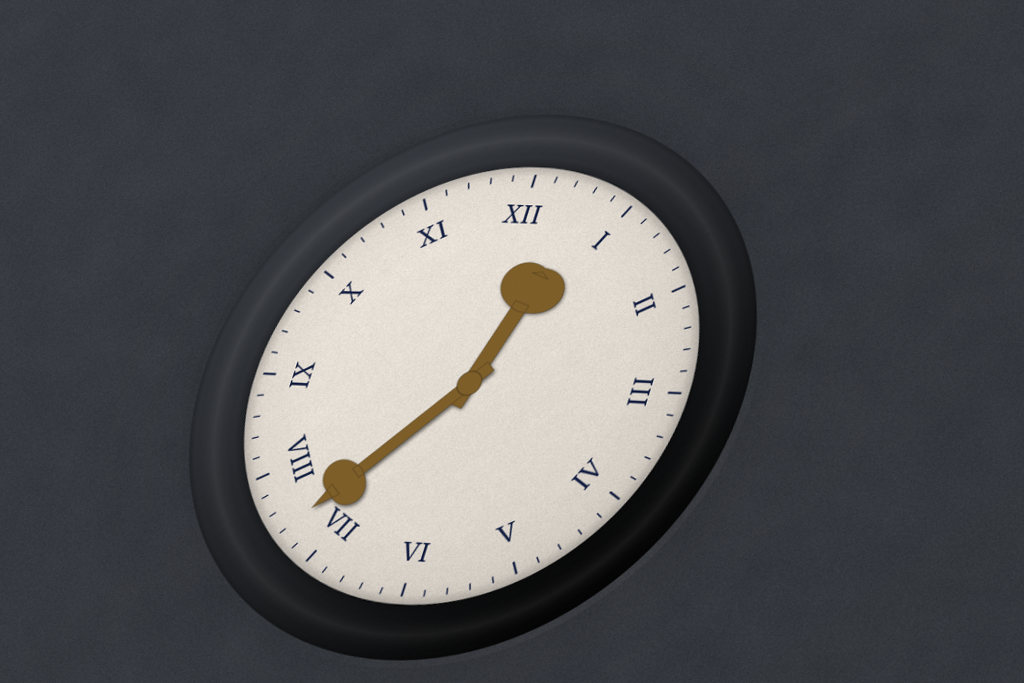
12h37
